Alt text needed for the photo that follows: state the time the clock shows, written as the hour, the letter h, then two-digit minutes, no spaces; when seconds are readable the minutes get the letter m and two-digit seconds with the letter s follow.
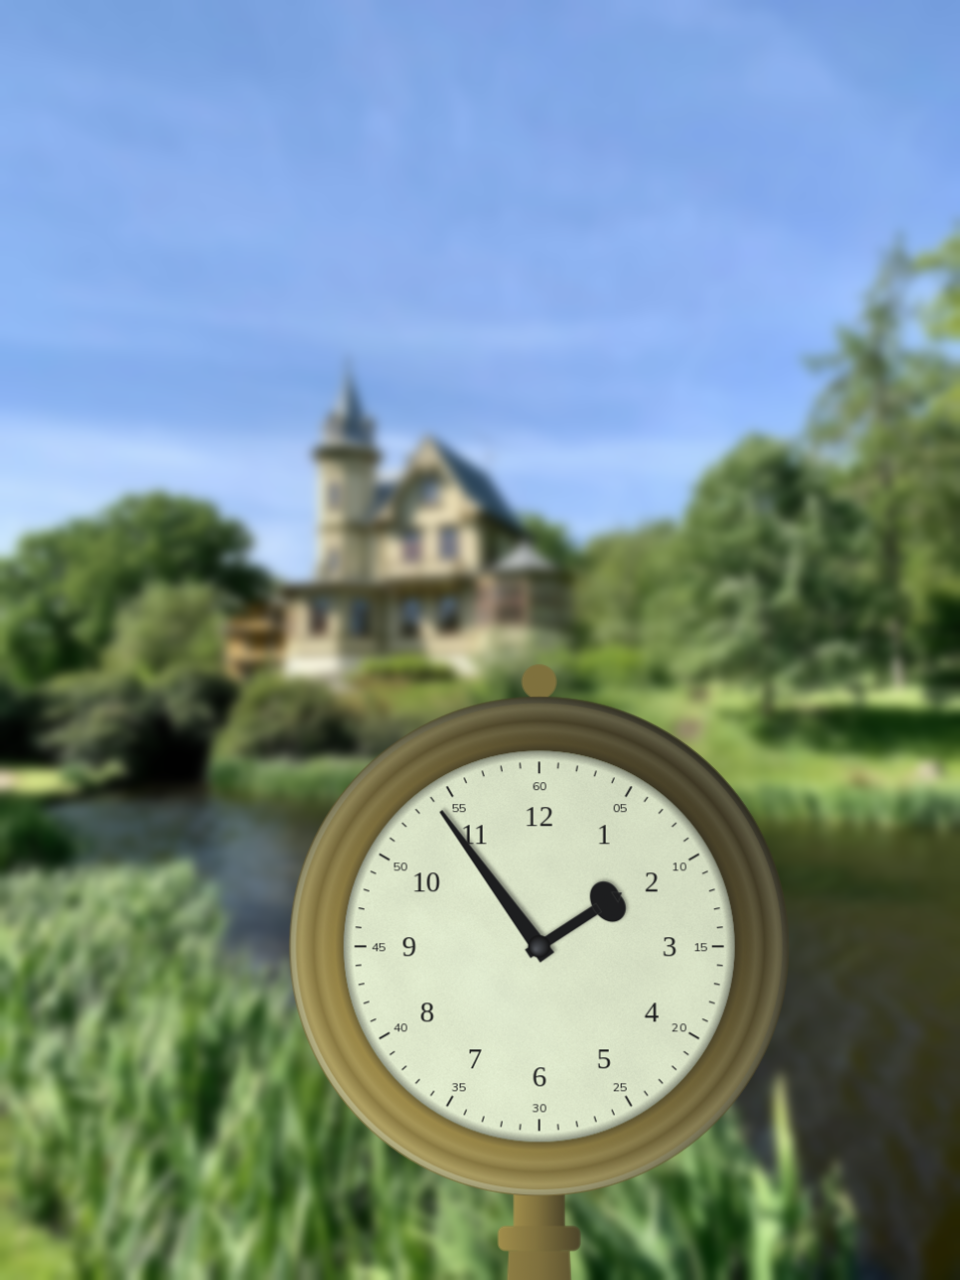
1h54
